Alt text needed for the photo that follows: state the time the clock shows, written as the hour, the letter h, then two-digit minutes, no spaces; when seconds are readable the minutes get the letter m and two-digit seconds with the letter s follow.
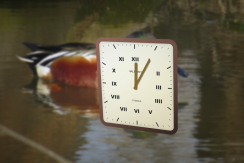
12h05
